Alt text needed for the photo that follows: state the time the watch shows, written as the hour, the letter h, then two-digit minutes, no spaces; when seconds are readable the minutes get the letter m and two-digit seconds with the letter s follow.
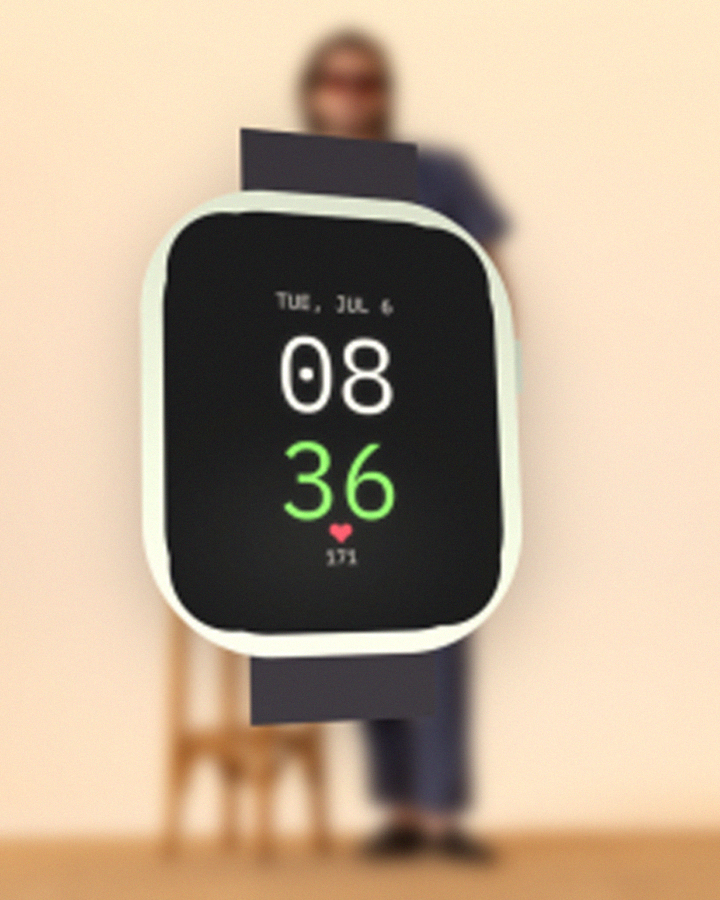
8h36
